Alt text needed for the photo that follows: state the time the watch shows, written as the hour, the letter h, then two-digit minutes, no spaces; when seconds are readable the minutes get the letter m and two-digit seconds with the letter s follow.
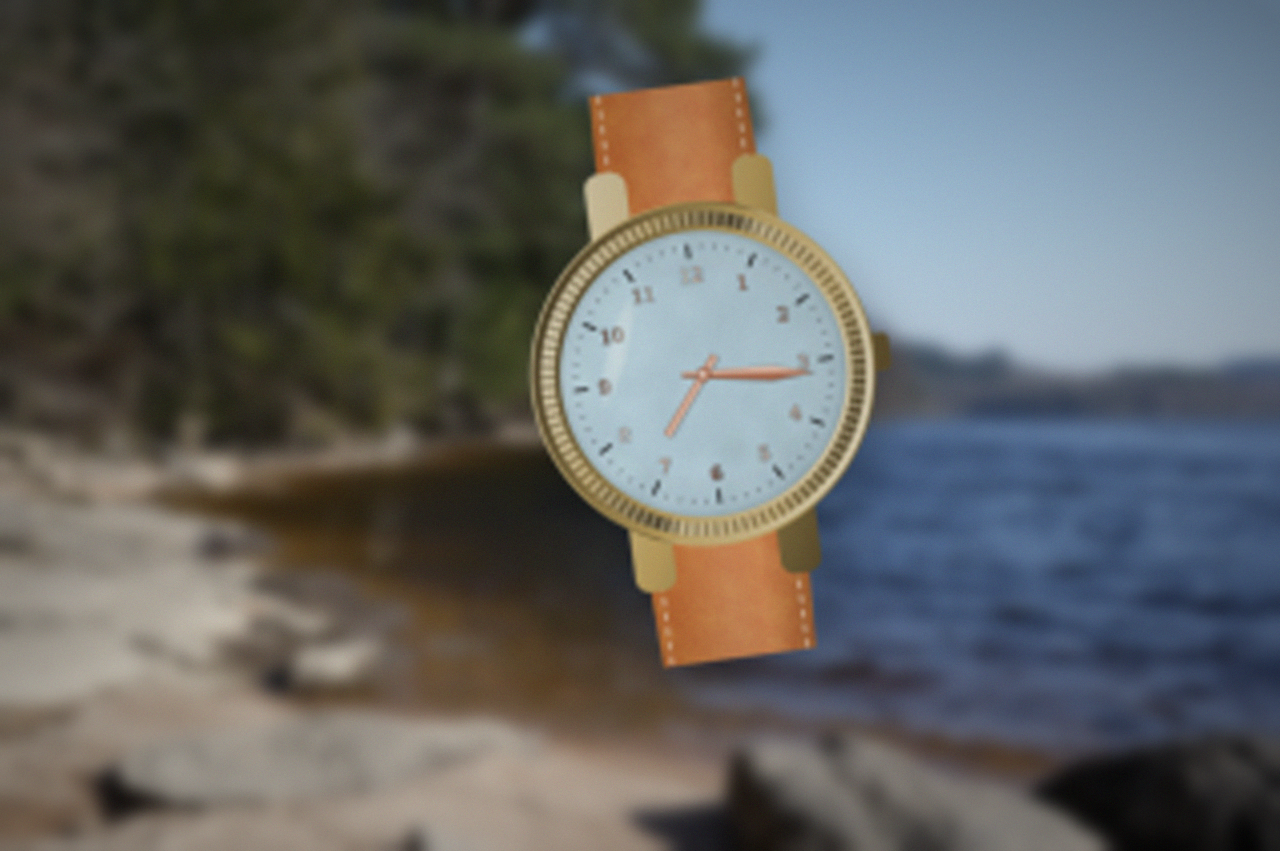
7h16
